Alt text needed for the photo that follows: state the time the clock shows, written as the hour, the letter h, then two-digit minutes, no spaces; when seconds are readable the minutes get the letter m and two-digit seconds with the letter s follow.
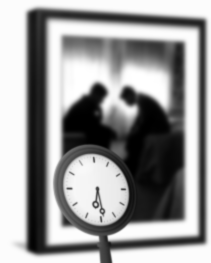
6h29
